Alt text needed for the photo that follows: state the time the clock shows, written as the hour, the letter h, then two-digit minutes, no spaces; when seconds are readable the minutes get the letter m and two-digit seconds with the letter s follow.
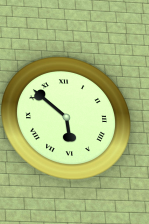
5h52
